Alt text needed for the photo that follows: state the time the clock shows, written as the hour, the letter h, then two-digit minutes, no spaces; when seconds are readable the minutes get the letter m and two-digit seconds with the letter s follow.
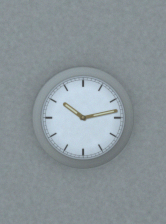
10h13
